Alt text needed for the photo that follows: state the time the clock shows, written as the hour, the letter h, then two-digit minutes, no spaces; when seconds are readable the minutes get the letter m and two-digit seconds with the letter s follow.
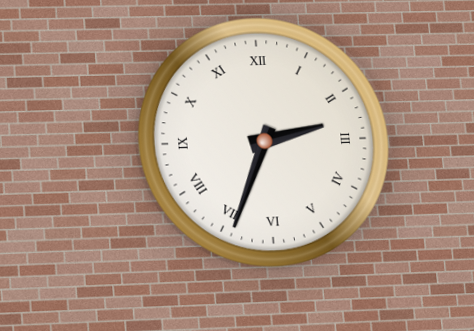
2h34
